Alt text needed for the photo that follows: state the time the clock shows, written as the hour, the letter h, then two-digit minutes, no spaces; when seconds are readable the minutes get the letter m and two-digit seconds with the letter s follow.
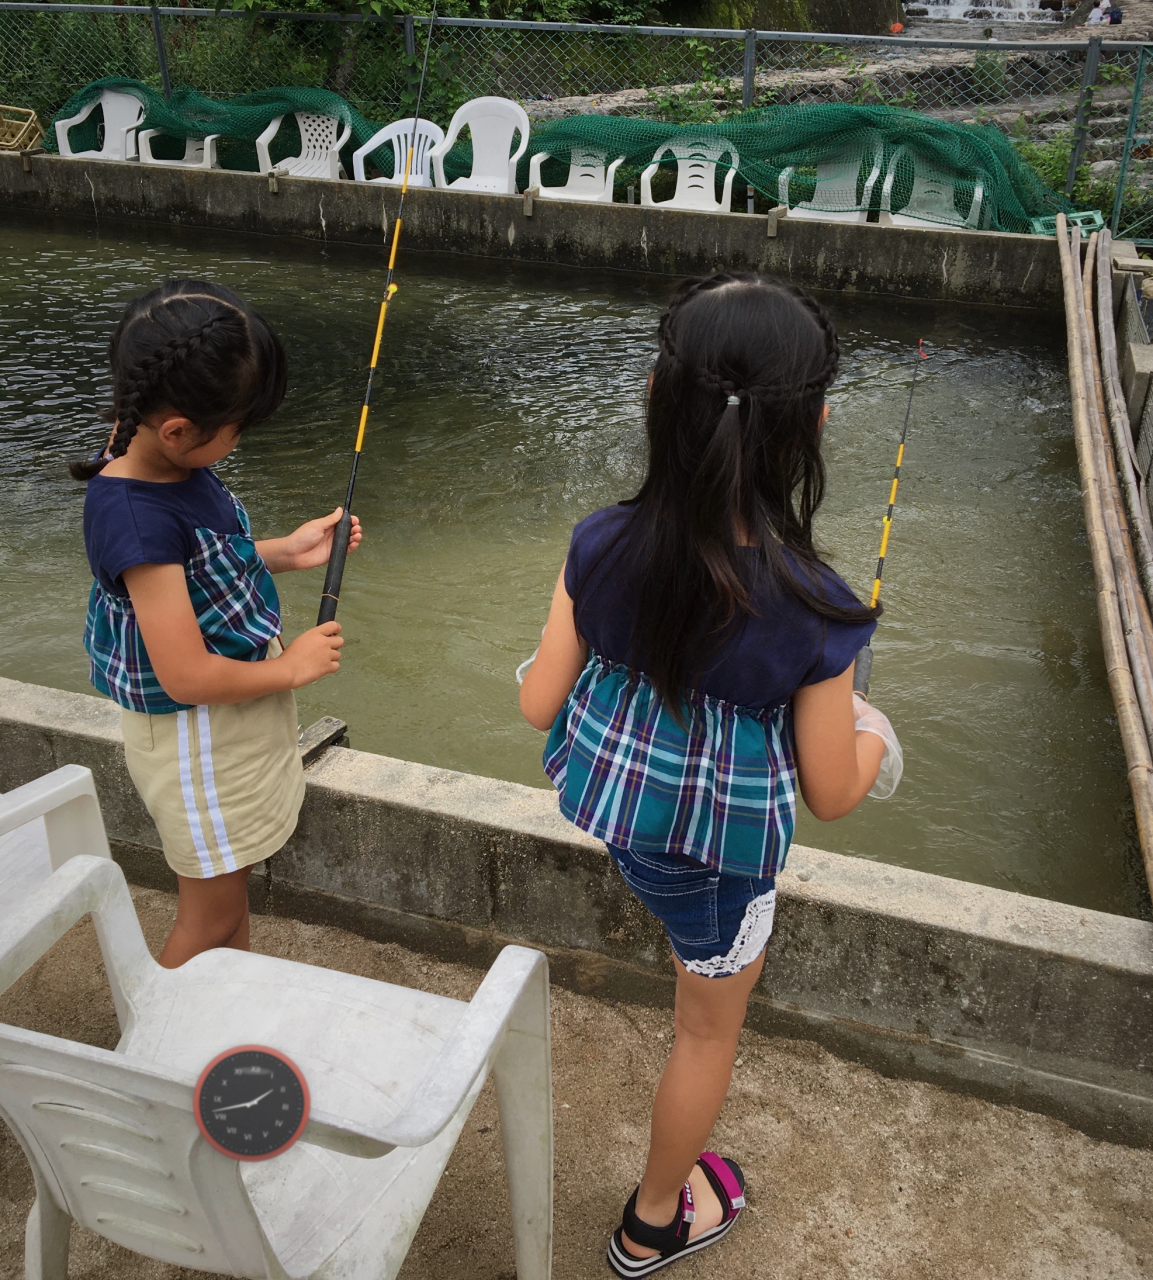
1h42
